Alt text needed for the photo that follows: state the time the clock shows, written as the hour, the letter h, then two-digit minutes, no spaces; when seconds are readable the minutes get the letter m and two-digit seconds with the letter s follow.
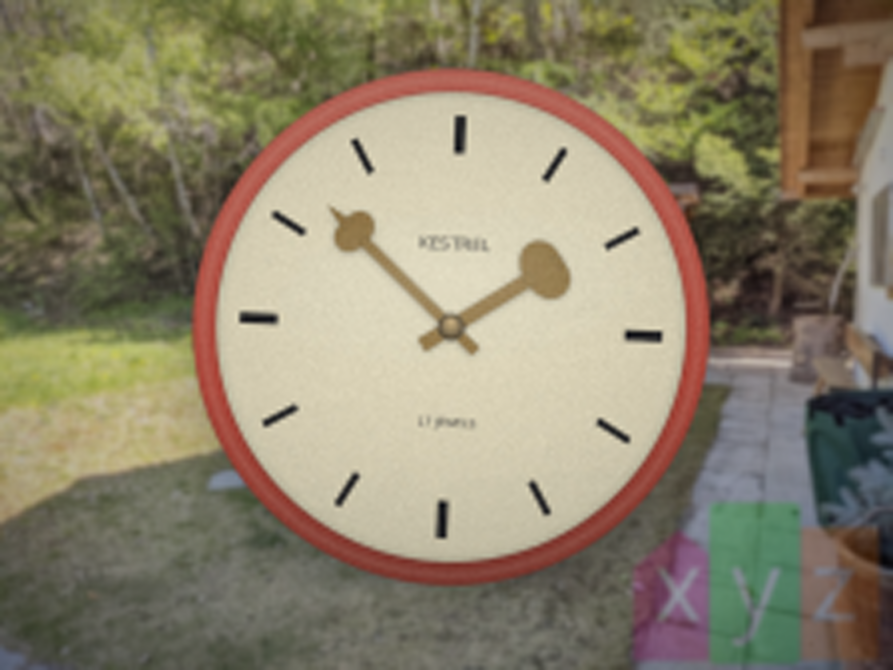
1h52
